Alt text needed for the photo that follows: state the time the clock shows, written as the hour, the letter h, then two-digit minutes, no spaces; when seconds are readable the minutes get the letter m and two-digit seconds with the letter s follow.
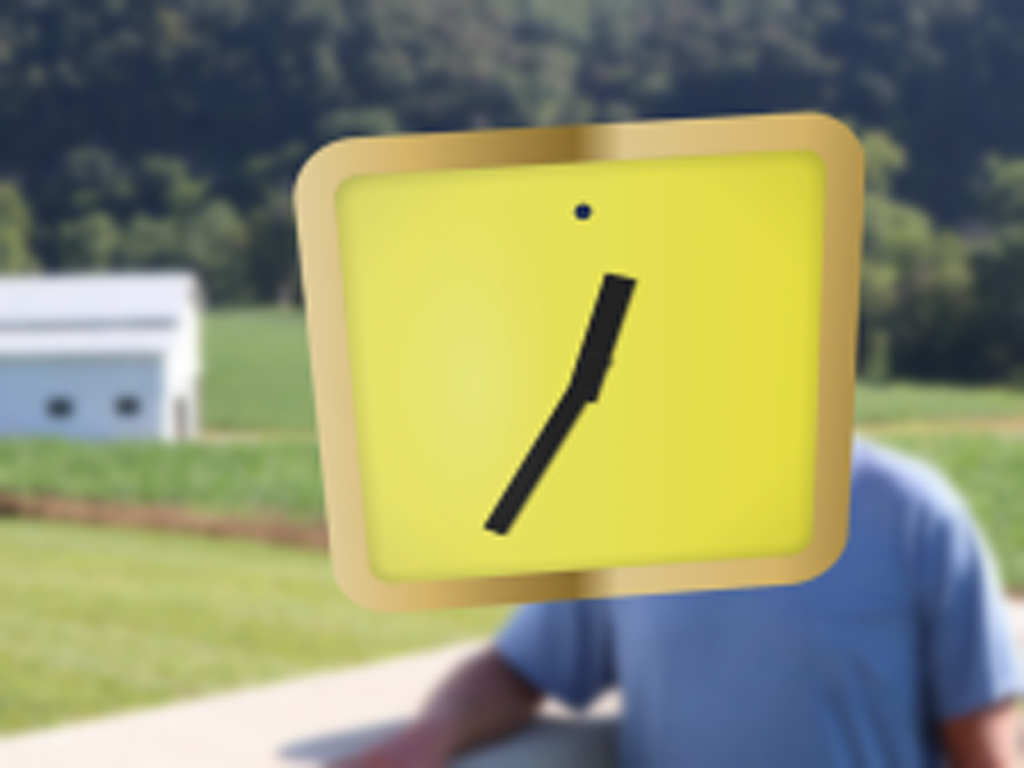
12h35
